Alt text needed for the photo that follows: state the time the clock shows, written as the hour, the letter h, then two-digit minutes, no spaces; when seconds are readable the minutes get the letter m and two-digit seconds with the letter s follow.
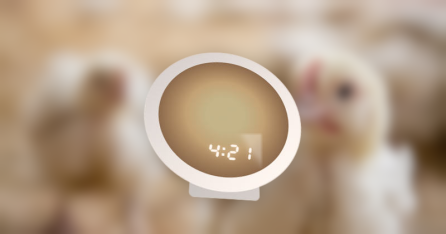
4h21
